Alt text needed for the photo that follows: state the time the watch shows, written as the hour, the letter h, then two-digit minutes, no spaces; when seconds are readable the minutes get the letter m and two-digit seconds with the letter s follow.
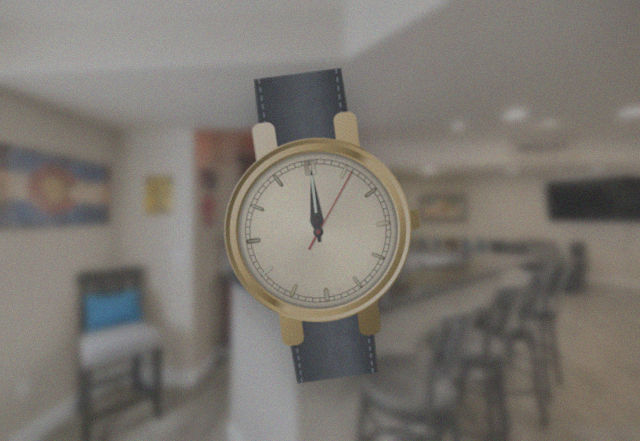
12h00m06s
